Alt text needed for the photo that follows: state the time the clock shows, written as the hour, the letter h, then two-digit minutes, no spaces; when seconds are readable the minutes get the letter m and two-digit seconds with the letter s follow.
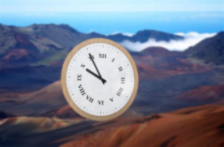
9h55
